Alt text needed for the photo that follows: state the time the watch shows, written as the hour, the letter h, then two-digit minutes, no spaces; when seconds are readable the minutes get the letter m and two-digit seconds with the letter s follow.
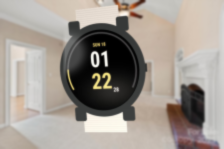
1h22
